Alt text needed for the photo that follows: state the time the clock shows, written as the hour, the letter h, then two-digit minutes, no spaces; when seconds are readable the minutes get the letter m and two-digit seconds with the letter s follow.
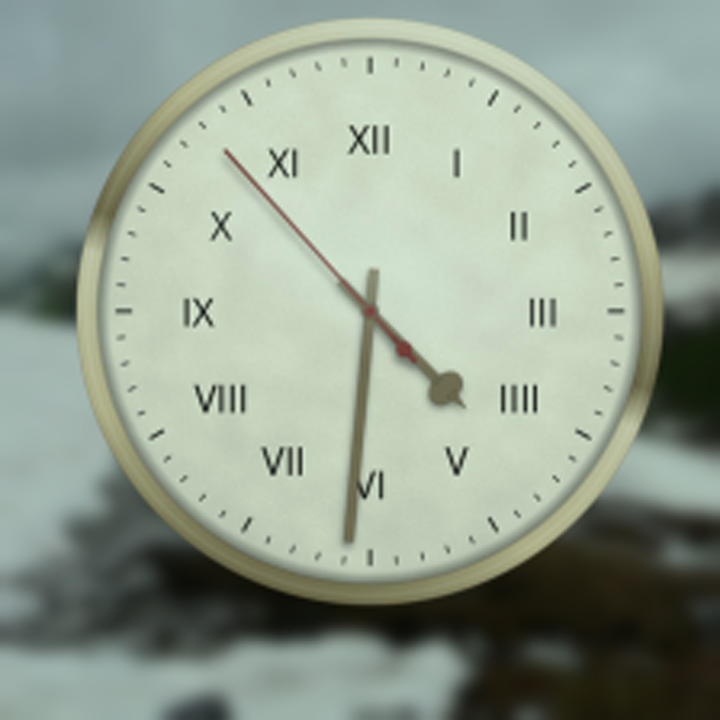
4h30m53s
